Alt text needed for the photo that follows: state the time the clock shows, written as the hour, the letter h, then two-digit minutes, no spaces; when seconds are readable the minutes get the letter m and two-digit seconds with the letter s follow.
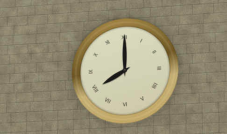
8h00
